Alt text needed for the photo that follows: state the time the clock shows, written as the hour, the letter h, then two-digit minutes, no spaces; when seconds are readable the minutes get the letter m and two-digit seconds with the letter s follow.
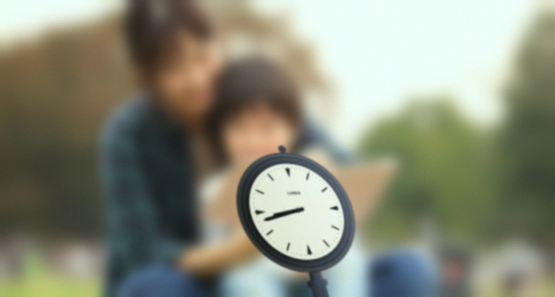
8h43
